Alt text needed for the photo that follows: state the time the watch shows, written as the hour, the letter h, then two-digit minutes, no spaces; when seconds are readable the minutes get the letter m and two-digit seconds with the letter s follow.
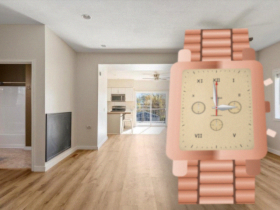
2h59
